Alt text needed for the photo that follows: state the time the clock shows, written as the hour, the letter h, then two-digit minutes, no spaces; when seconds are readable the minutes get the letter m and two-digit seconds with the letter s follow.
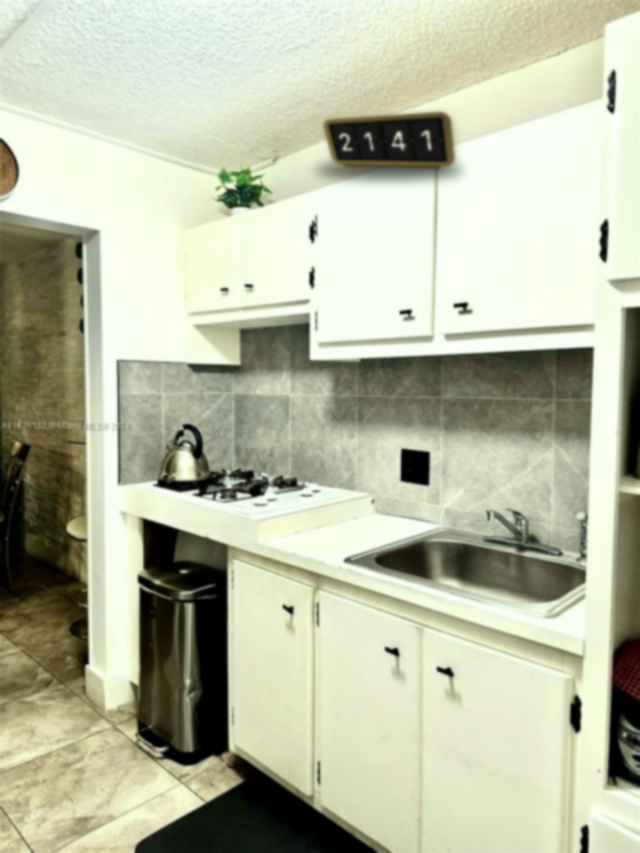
21h41
